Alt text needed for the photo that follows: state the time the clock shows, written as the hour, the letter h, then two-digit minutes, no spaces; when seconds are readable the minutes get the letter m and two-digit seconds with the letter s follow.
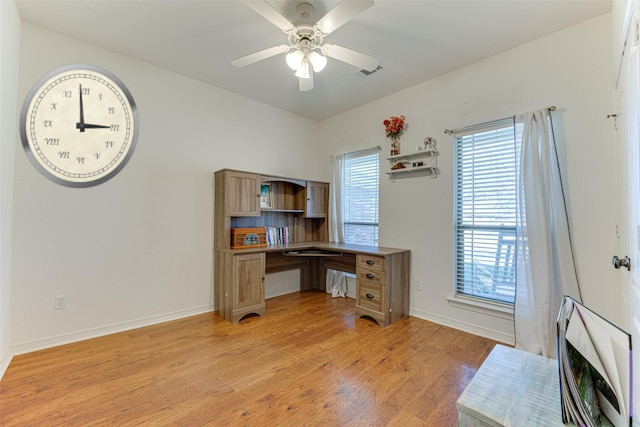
2h59
